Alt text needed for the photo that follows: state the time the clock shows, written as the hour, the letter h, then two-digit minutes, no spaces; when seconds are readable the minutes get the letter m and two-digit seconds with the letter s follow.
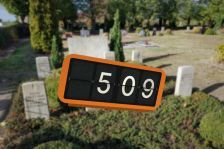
5h09
